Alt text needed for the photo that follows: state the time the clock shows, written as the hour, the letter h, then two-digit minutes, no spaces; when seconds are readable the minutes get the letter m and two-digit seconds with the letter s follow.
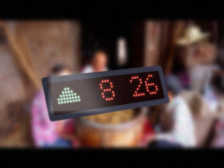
8h26
